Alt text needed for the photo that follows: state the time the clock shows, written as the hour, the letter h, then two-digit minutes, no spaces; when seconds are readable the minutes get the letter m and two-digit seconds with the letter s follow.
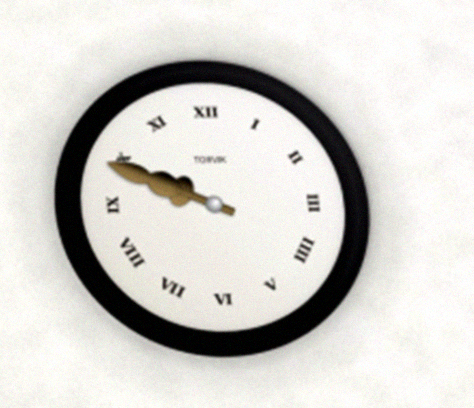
9h49
